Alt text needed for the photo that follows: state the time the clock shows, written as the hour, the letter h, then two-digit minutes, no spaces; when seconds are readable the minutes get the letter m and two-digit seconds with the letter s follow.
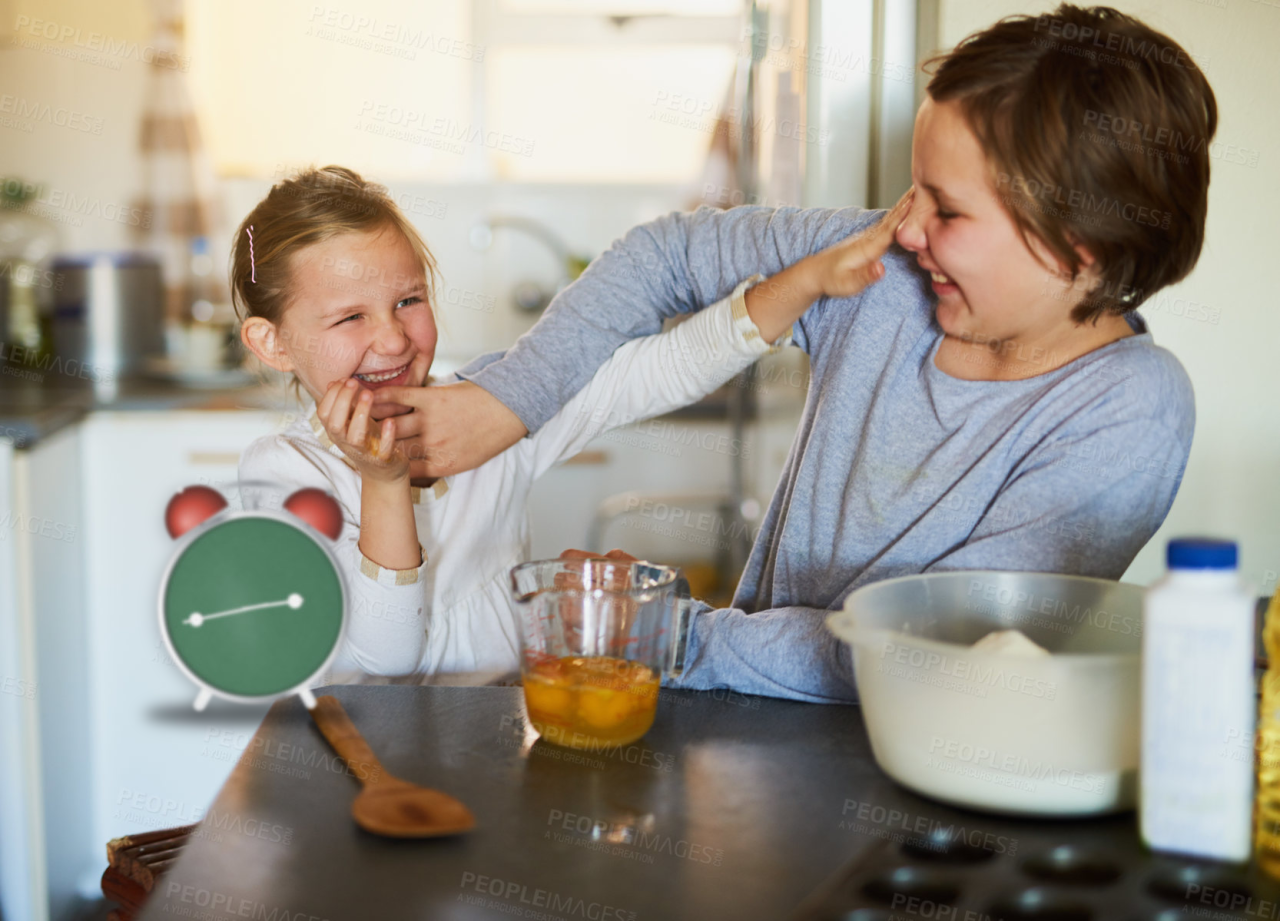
2h43
